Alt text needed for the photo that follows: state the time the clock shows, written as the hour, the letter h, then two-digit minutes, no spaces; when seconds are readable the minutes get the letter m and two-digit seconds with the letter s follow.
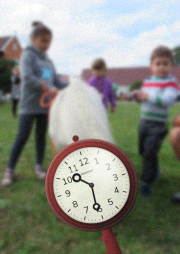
10h31
